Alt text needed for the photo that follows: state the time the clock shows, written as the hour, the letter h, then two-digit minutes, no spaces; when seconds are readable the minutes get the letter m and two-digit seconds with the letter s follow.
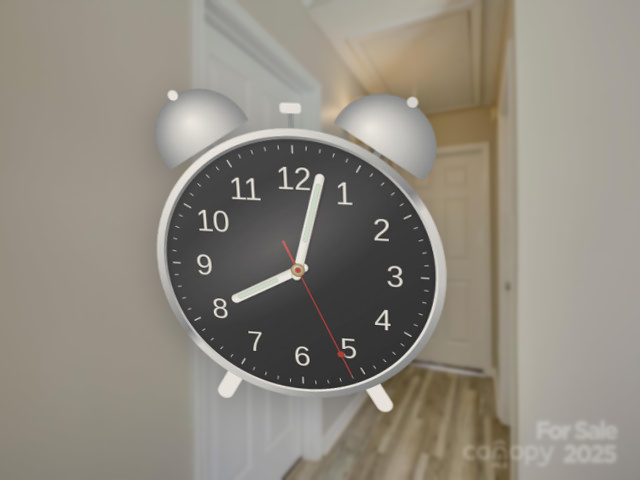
8h02m26s
